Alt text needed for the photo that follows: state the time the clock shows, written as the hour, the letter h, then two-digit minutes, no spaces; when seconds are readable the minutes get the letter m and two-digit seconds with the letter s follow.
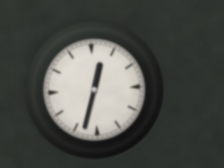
12h33
